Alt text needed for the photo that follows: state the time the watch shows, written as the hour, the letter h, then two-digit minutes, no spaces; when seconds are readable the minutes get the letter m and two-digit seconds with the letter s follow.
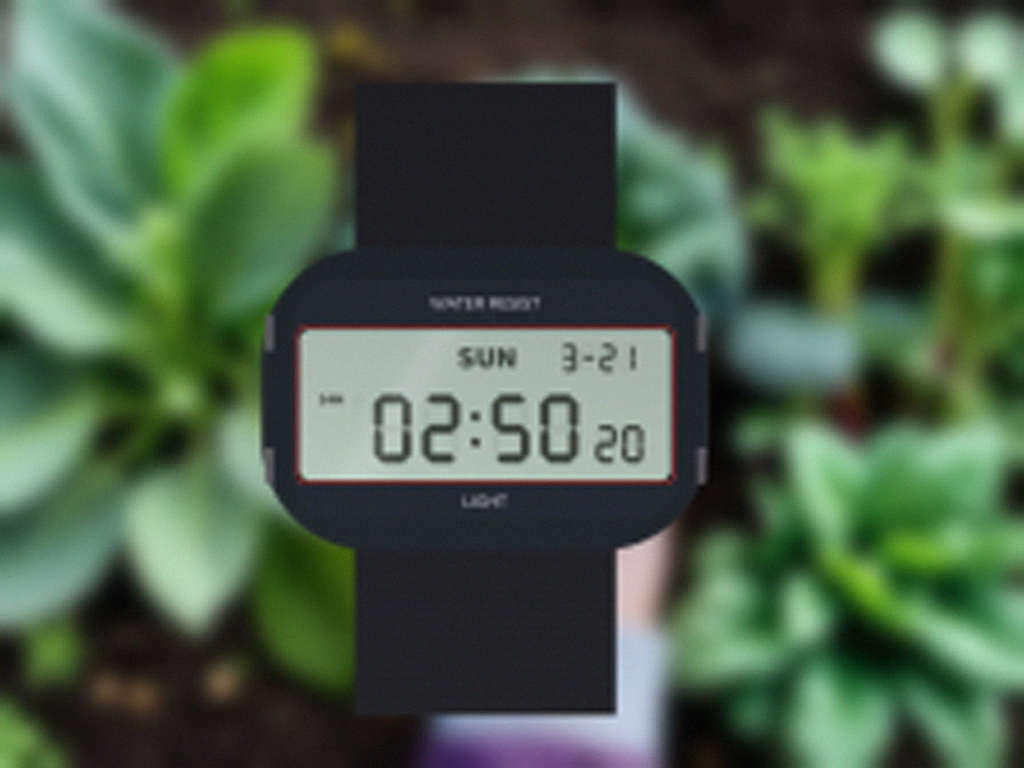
2h50m20s
